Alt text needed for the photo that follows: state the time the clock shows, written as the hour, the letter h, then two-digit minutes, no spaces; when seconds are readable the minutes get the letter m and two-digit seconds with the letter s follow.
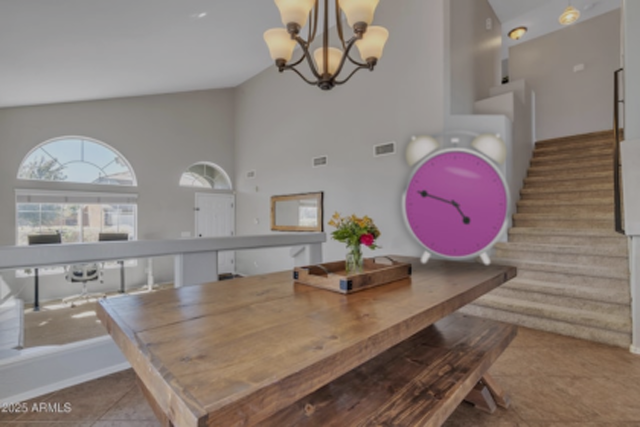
4h48
